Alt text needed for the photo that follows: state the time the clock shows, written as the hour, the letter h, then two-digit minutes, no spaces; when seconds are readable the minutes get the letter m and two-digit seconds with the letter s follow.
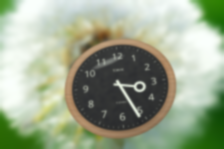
3h26
